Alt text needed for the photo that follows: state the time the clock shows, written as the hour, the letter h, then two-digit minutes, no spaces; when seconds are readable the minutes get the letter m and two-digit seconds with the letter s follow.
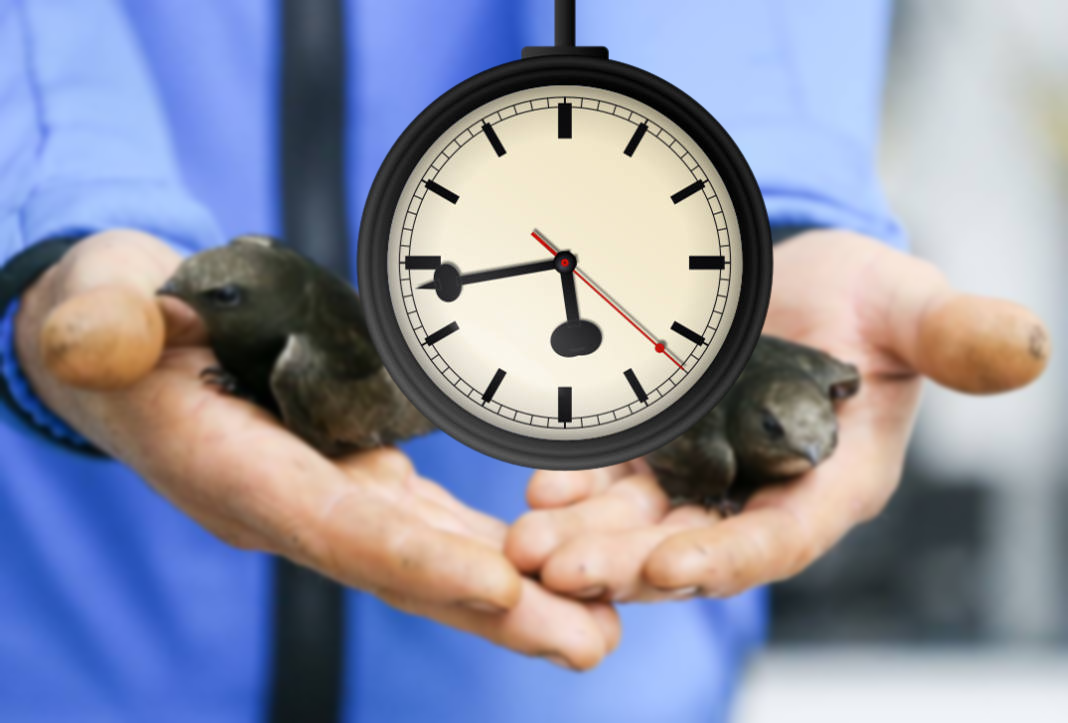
5h43m22s
